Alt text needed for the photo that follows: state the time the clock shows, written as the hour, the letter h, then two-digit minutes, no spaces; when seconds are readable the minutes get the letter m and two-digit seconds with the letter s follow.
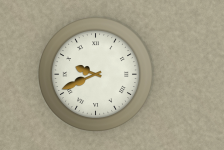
9h41
